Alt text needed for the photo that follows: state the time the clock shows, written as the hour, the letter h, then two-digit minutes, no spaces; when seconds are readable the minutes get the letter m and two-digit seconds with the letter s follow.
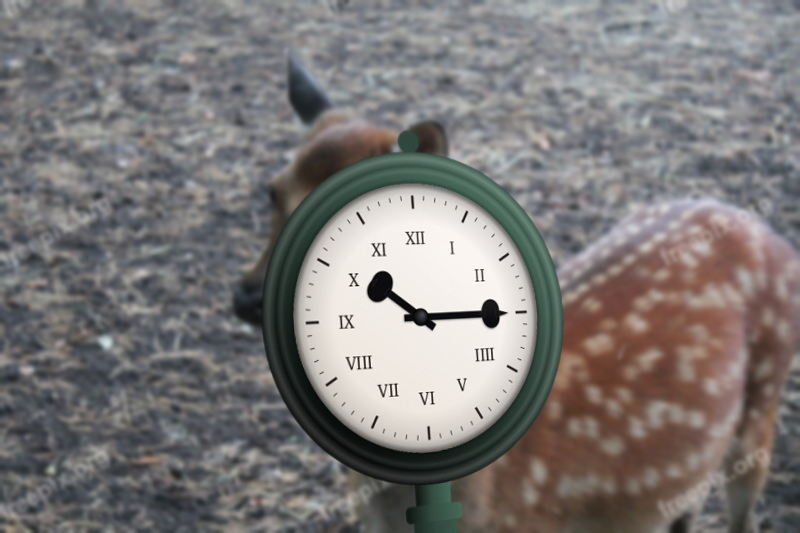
10h15
